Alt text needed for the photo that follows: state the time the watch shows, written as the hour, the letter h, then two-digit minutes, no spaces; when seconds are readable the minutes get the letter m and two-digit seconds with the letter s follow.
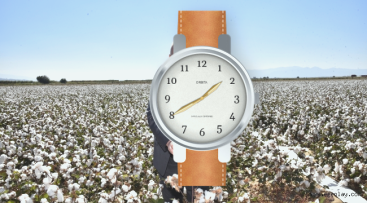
1h40
